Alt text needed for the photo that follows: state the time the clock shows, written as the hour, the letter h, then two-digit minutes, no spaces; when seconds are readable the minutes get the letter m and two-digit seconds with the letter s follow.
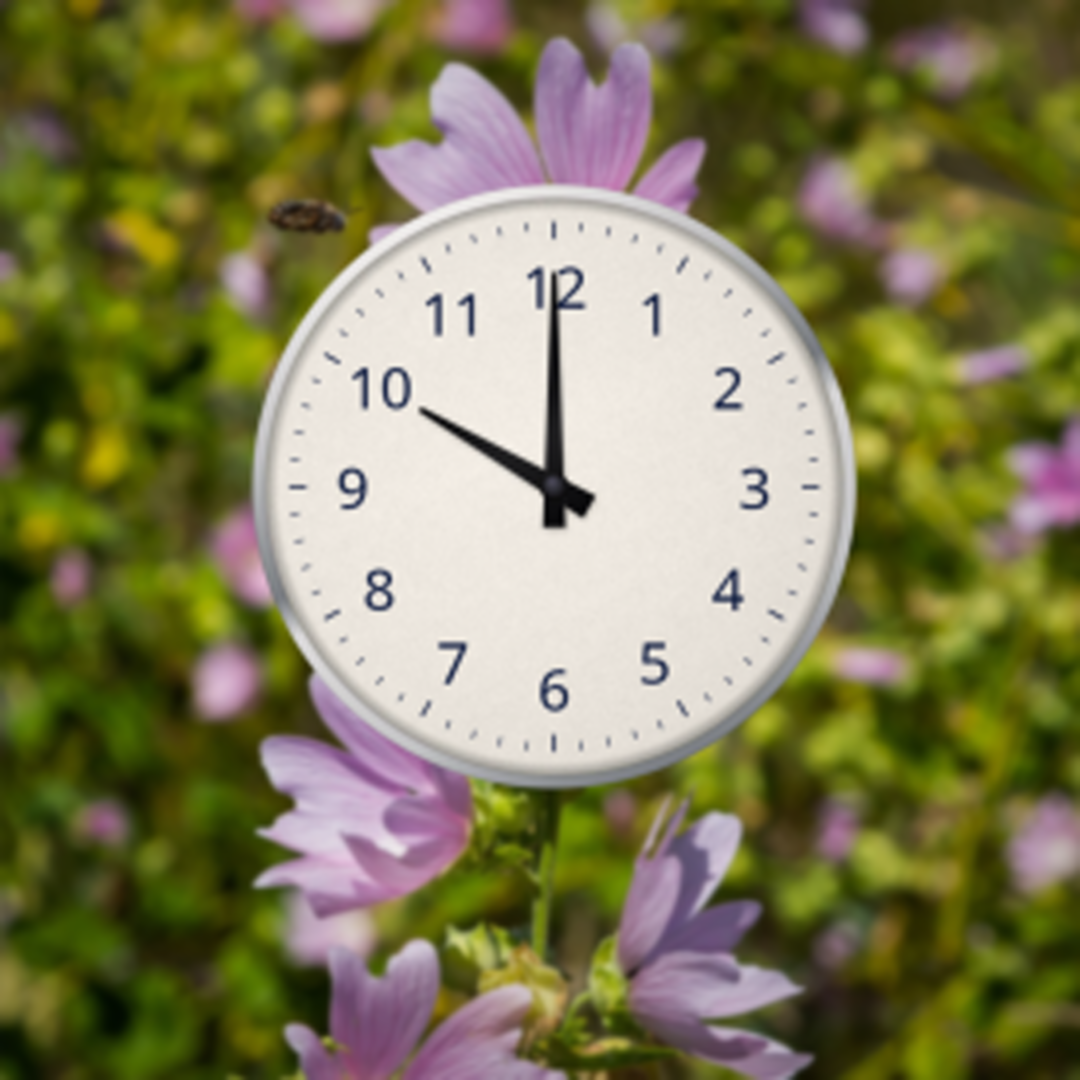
10h00
